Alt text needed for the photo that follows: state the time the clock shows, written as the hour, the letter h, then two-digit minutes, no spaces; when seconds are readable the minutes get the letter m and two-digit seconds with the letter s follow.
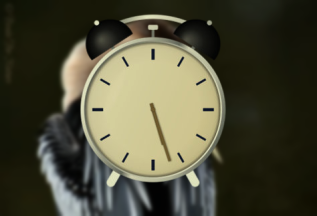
5h27
